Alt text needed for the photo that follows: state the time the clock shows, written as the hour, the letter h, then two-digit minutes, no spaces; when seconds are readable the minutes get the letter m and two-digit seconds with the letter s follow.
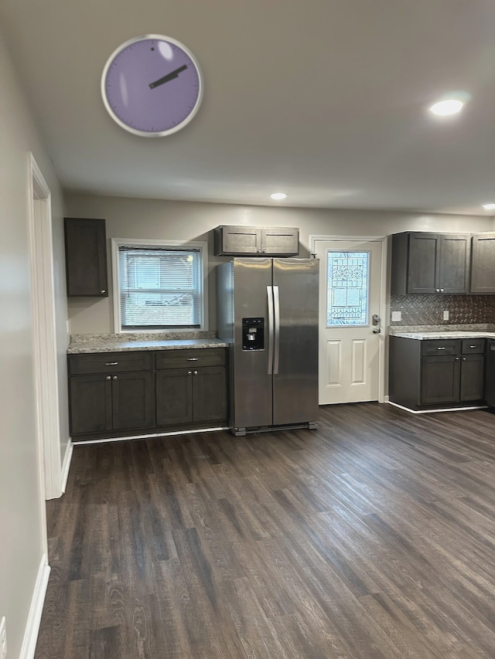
2h10
